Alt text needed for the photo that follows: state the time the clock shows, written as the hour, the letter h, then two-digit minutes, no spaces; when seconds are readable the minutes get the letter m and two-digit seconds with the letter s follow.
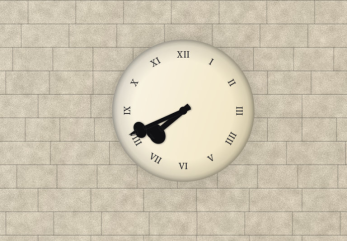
7h41
